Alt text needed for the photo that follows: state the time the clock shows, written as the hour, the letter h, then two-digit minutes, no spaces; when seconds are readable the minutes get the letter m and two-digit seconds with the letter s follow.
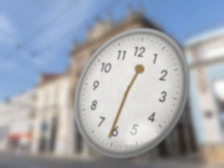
12h31
